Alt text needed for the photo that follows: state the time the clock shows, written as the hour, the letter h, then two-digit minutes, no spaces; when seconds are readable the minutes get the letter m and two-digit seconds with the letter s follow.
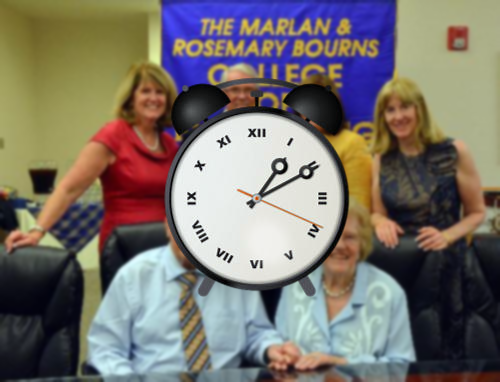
1h10m19s
